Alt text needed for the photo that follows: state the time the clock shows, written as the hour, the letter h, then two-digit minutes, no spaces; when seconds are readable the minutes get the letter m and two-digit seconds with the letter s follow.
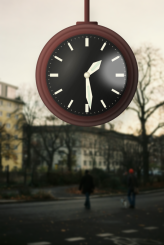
1h29
